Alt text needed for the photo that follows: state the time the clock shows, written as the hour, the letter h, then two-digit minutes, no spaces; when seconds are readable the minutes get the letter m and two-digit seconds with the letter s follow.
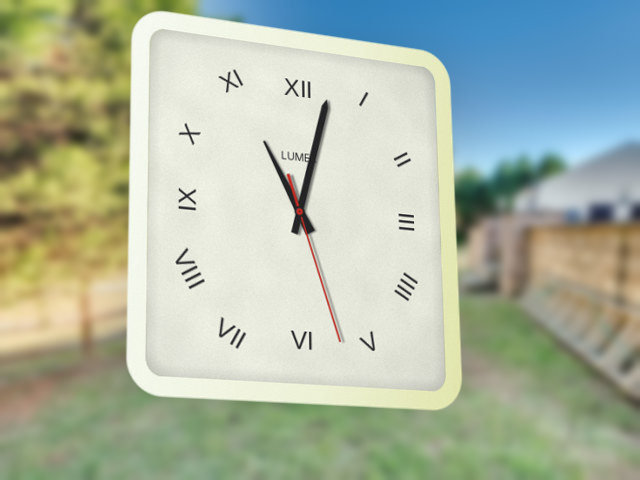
11h02m27s
